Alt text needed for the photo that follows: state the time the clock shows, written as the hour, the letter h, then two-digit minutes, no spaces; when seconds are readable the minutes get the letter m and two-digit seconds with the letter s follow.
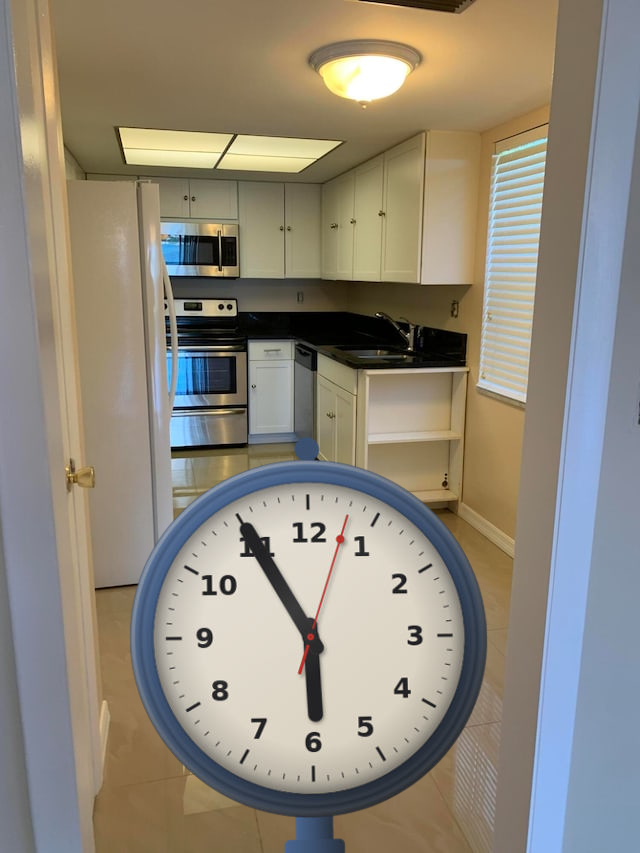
5h55m03s
